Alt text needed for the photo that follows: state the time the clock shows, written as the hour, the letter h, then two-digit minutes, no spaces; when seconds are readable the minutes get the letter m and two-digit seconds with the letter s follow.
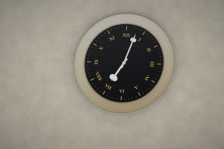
7h03
